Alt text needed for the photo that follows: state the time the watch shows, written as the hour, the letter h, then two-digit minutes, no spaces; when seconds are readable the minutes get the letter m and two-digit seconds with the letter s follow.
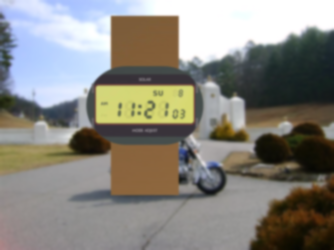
11h21
